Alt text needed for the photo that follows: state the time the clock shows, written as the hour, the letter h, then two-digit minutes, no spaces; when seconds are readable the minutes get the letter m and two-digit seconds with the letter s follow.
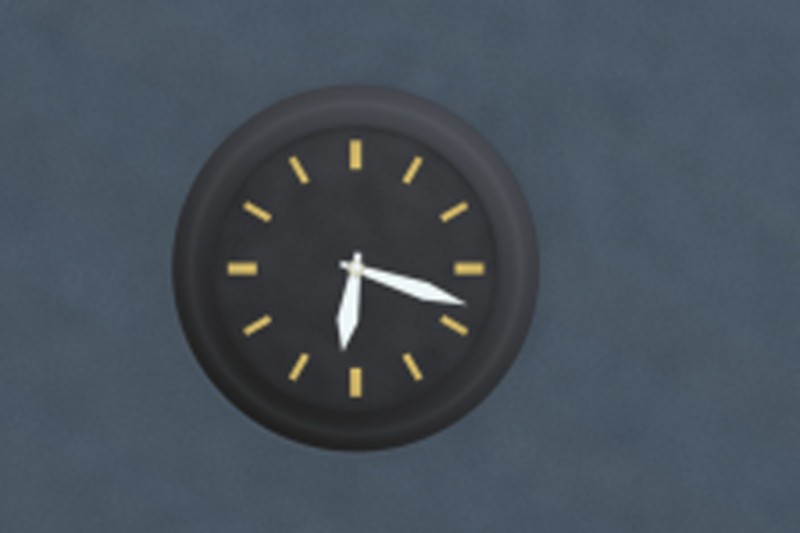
6h18
